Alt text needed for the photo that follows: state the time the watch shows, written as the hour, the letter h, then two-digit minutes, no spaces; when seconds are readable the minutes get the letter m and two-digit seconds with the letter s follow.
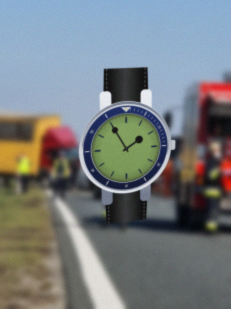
1h55
